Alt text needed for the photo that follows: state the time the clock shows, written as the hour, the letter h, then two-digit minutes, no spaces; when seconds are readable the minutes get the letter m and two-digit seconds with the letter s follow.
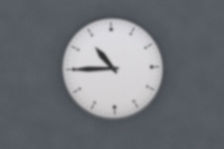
10h45
